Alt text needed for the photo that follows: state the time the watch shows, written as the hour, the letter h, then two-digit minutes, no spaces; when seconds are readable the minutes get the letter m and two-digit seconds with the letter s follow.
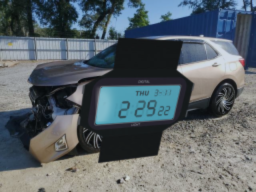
2h29m22s
